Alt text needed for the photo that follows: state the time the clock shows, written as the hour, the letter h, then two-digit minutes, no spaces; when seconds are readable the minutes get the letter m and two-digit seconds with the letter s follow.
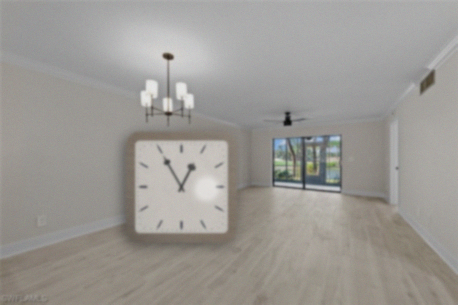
12h55
